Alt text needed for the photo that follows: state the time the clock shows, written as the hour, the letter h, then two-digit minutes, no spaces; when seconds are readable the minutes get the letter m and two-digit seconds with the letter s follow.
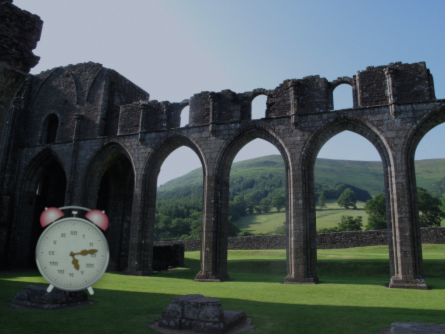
5h13
